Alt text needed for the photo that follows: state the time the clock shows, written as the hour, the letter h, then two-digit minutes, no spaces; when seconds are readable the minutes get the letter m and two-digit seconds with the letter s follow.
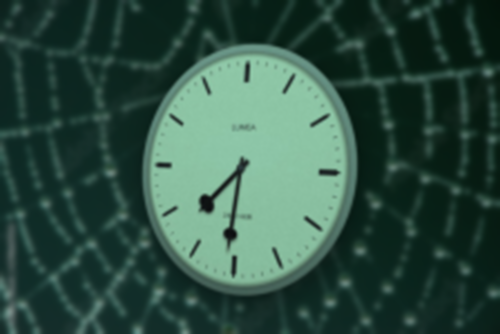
7h31
